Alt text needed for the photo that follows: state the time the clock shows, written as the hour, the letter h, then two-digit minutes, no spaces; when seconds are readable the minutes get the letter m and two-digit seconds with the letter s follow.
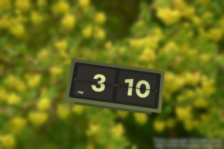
3h10
